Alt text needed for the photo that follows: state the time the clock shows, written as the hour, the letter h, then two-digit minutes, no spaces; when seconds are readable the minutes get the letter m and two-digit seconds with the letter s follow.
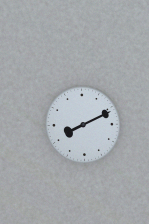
8h11
